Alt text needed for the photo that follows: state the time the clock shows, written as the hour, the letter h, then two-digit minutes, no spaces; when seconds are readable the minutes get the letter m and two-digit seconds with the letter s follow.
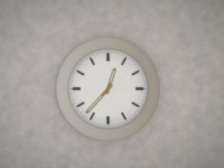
12h37
